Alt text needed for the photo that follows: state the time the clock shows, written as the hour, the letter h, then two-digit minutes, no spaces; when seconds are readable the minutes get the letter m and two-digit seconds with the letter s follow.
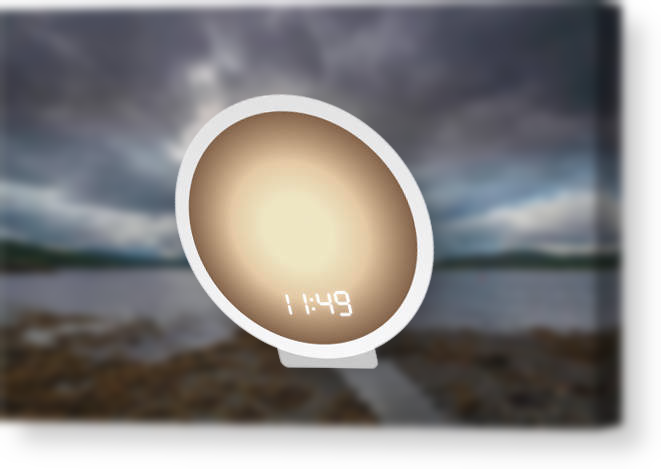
11h49
